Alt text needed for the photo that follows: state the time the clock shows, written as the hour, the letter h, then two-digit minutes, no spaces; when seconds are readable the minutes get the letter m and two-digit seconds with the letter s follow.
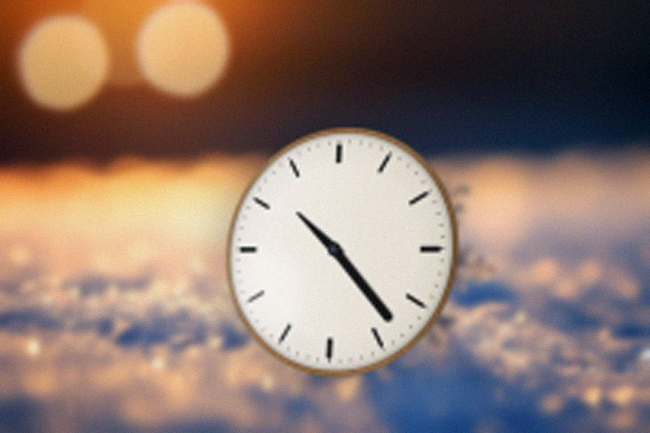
10h23
